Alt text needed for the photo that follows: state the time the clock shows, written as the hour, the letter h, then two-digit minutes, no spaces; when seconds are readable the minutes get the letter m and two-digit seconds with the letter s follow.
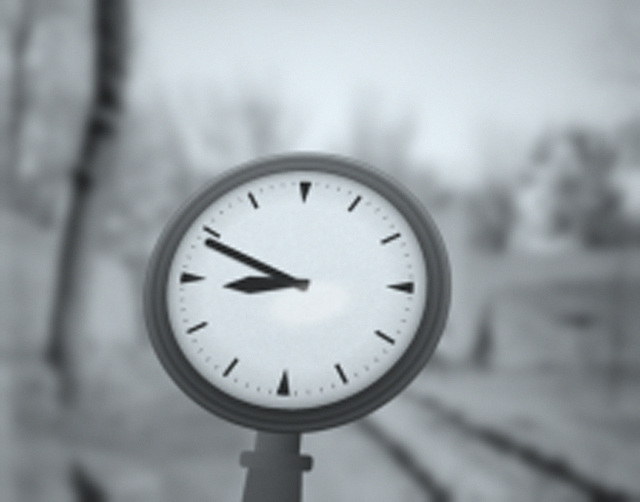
8h49
